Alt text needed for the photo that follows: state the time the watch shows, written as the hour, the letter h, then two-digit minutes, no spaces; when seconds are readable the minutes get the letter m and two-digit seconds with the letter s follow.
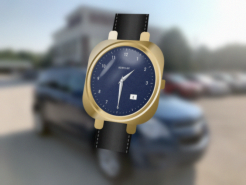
1h30
